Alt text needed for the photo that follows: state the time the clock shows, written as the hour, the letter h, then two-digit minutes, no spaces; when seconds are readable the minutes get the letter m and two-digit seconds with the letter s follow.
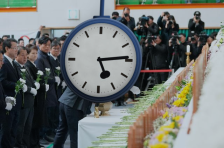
5h14
